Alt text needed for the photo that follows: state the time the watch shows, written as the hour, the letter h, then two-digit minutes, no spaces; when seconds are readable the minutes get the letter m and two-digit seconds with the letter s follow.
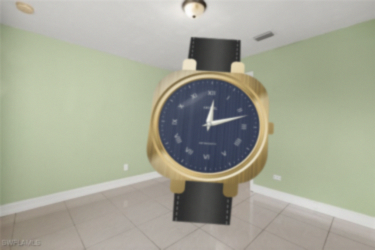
12h12
